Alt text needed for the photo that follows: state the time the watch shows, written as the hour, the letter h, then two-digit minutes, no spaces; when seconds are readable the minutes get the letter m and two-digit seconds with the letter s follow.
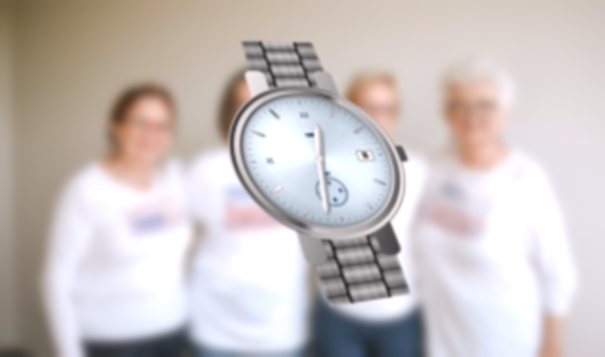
12h32
